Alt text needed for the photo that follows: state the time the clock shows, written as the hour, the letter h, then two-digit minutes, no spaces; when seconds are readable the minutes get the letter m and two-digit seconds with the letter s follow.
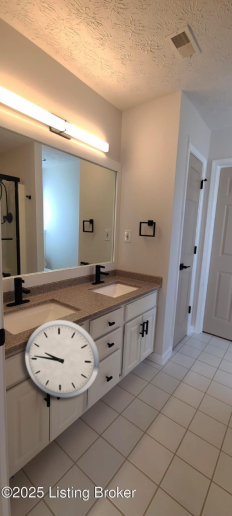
9h46
